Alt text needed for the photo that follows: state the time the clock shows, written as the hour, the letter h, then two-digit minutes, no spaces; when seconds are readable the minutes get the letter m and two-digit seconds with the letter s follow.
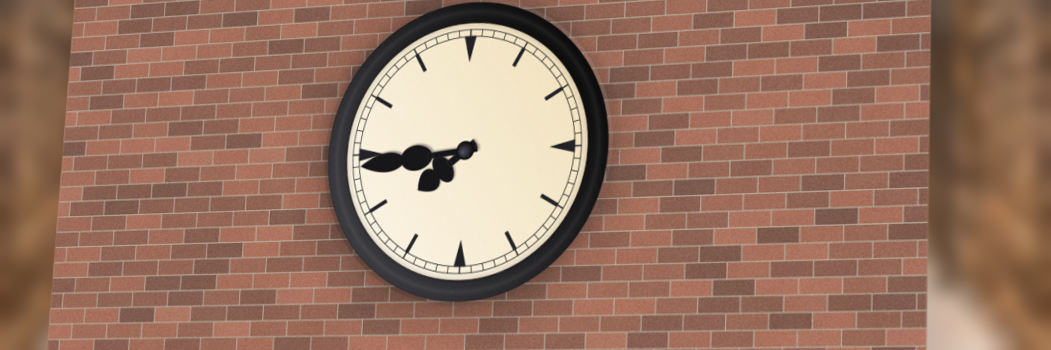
7h44
